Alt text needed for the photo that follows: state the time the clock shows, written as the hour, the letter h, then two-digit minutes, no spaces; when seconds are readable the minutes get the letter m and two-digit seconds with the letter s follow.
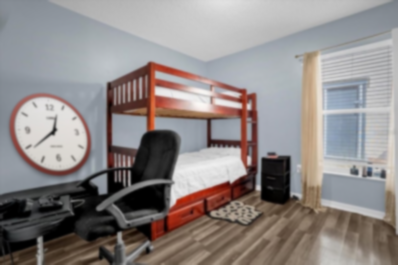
12h39
